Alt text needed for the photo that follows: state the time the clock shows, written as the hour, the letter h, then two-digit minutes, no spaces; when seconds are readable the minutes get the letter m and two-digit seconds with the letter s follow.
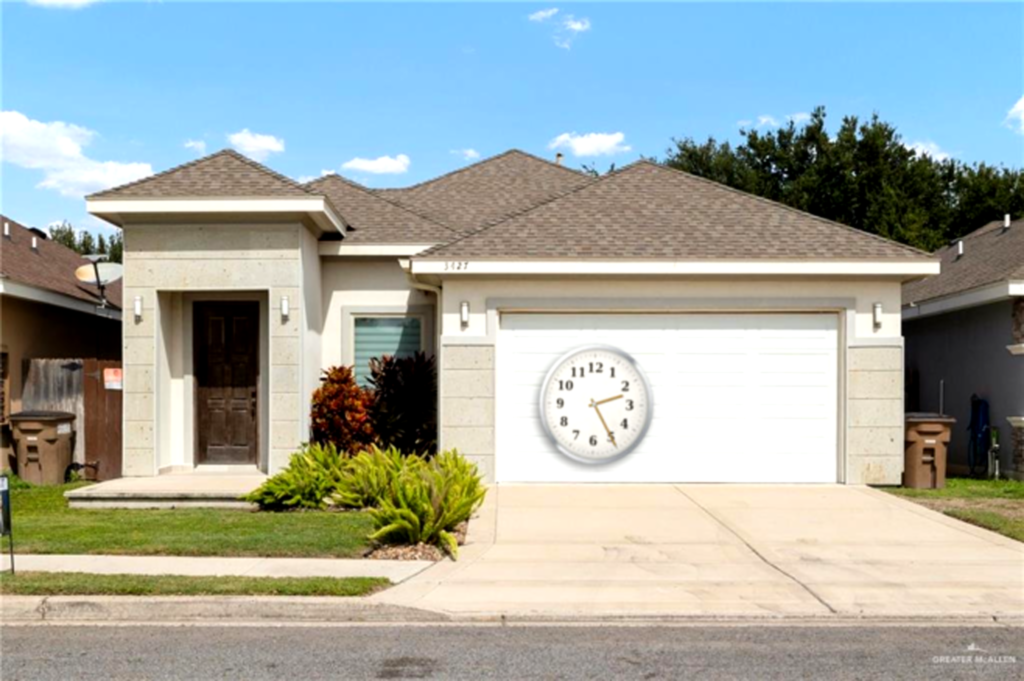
2h25
